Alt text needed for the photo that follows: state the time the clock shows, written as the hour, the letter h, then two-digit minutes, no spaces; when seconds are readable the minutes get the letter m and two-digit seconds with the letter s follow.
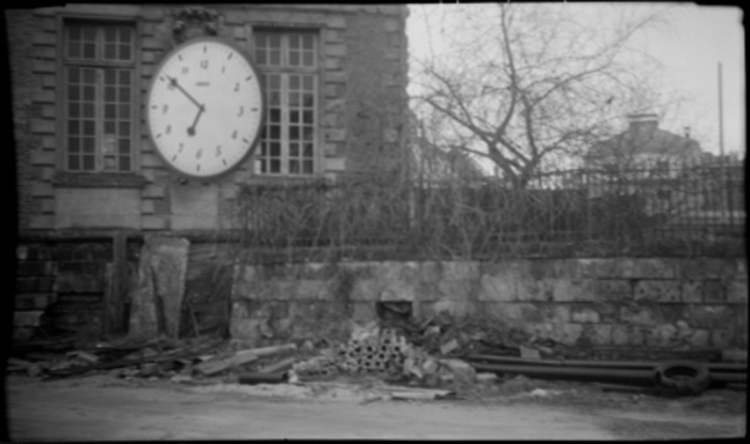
6h51
